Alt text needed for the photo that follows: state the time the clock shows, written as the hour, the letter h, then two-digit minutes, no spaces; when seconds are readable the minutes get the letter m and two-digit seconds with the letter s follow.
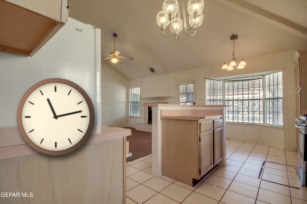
11h13
